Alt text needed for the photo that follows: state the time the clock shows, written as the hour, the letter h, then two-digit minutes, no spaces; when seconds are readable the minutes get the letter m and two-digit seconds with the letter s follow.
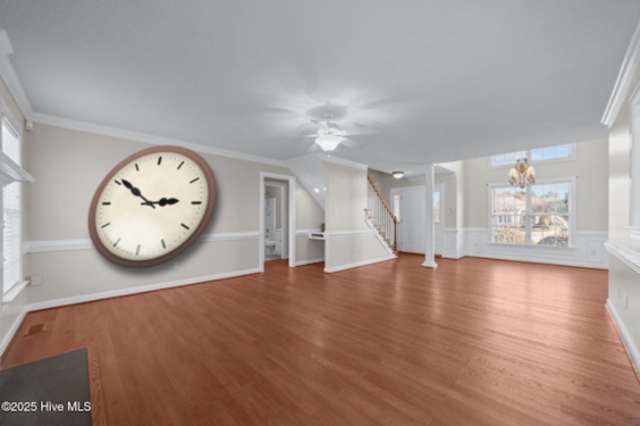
2h51
